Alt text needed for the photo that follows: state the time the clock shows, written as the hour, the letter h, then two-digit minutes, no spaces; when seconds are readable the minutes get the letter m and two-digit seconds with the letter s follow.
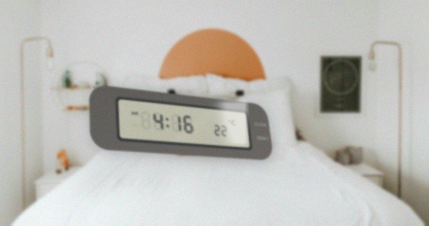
4h16
